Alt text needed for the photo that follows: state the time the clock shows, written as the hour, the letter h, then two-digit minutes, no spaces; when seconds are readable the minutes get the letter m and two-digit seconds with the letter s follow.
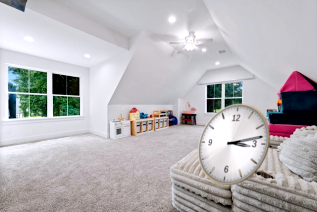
3h13
